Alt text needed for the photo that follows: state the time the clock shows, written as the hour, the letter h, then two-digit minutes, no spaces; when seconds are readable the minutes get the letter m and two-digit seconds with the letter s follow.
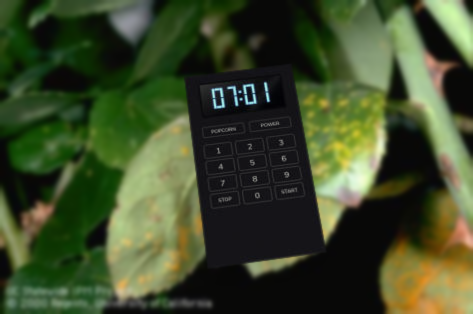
7h01
